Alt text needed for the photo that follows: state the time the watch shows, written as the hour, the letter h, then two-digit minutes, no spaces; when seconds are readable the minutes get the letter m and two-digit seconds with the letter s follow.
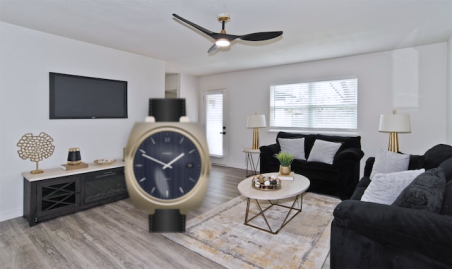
1h49
